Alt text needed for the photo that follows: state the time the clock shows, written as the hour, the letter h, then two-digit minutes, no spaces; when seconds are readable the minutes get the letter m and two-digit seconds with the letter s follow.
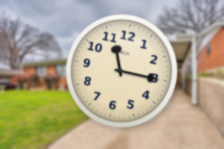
11h15
